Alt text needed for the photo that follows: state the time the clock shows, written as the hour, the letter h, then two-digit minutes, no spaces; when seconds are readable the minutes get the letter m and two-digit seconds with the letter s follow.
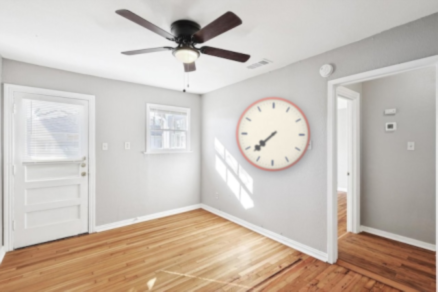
7h38
